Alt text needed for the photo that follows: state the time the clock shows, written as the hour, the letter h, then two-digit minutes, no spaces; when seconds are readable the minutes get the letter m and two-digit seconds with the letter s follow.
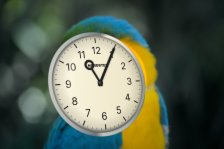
11h05
